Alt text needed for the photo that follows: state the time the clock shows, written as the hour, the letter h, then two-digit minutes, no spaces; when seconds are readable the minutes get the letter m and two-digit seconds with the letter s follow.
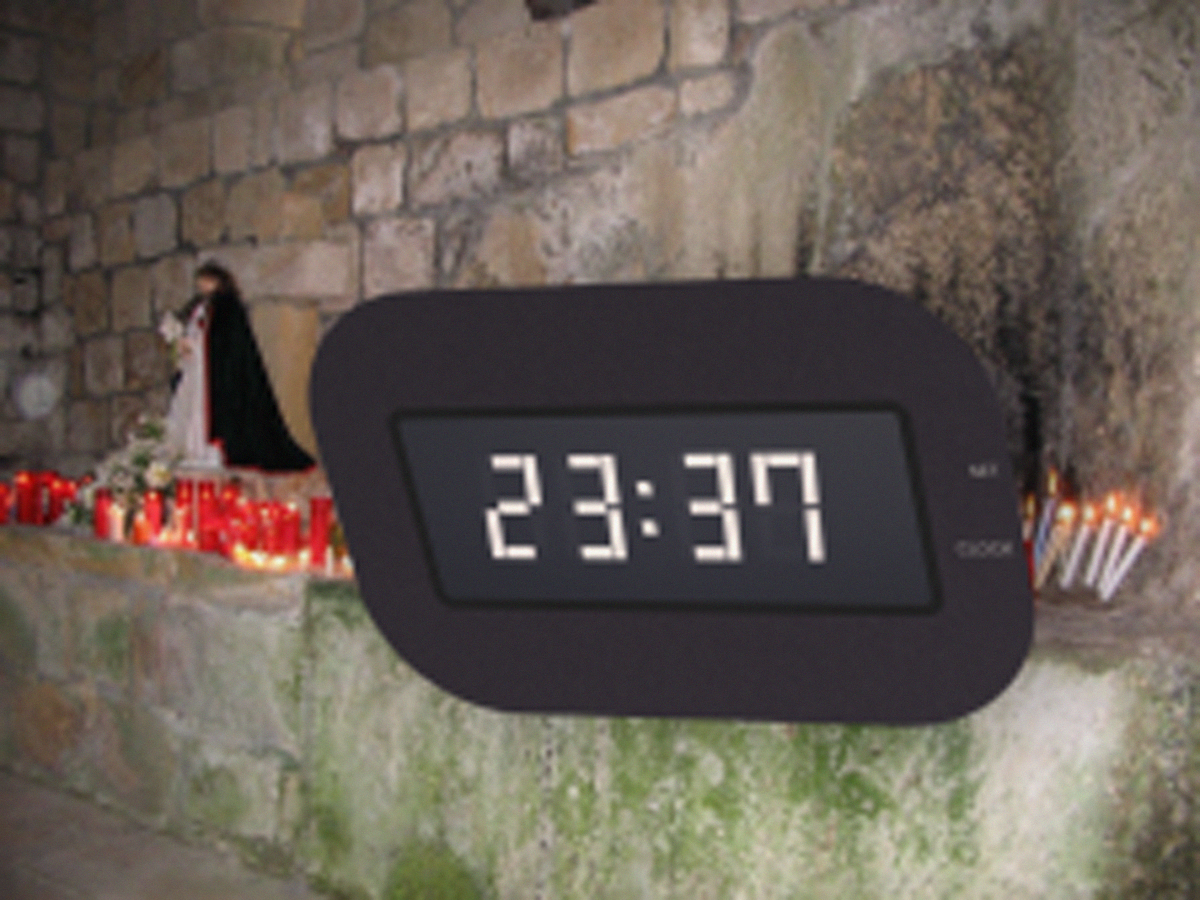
23h37
